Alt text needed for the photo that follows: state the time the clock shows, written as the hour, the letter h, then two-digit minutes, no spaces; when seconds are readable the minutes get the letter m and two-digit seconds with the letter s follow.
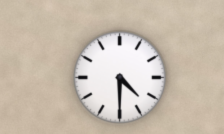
4h30
